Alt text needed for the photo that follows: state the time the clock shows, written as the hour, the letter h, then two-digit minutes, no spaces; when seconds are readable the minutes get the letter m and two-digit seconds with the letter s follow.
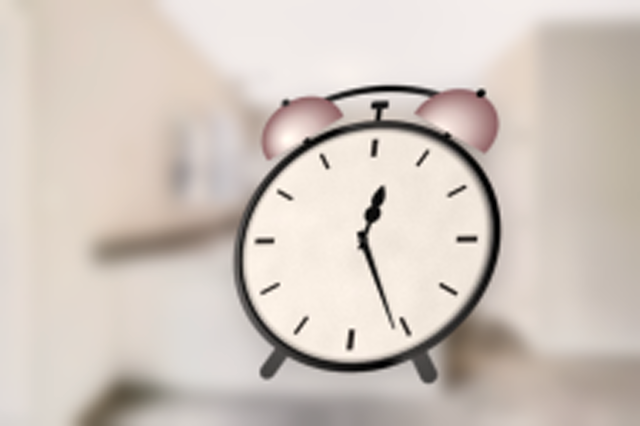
12h26
